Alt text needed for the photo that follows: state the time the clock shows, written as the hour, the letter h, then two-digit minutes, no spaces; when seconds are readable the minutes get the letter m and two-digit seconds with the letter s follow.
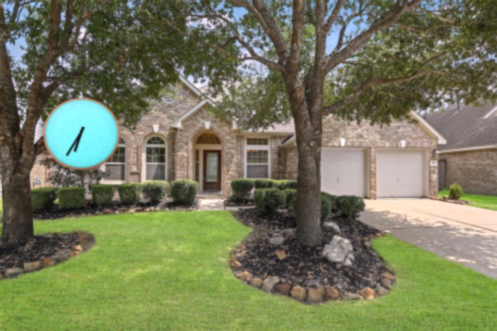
6h35
